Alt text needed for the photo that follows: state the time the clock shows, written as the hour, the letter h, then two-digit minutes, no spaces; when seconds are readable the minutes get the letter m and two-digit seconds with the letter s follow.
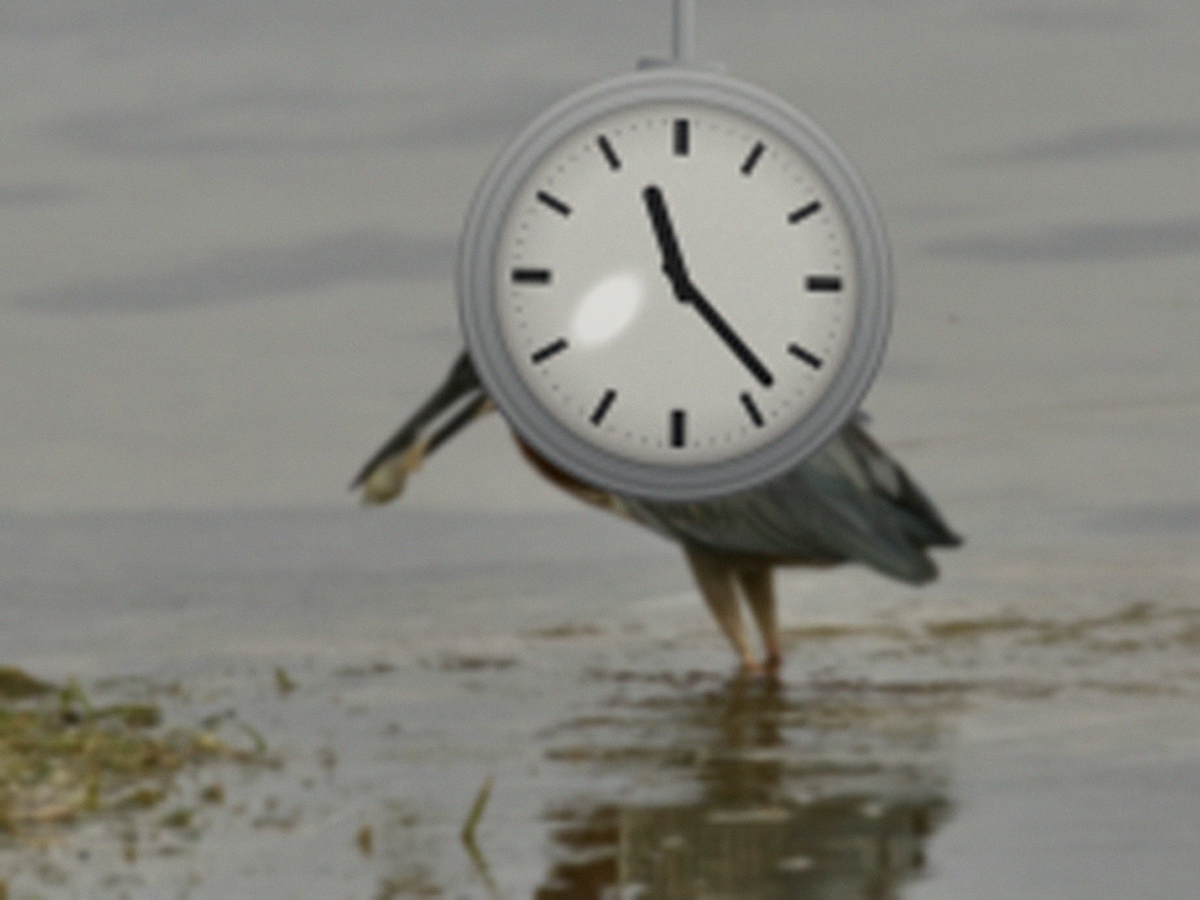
11h23
